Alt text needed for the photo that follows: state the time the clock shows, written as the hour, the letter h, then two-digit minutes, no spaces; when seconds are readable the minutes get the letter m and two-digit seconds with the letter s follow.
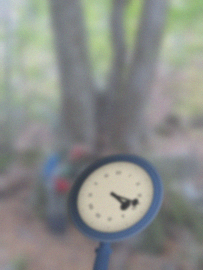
4h18
